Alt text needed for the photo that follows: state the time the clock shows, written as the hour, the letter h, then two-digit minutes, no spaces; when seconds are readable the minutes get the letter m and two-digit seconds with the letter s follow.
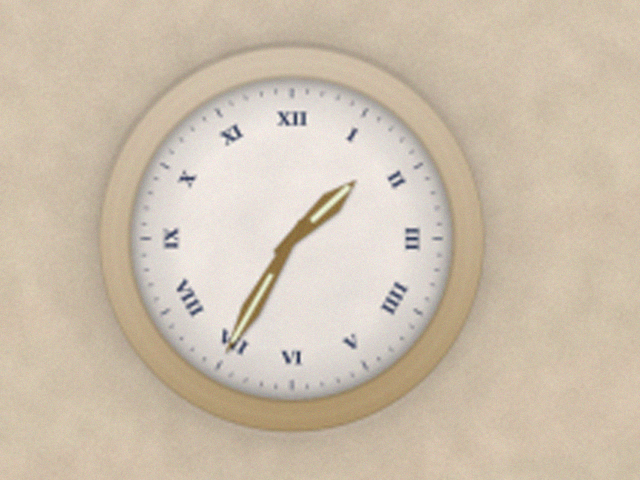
1h35
